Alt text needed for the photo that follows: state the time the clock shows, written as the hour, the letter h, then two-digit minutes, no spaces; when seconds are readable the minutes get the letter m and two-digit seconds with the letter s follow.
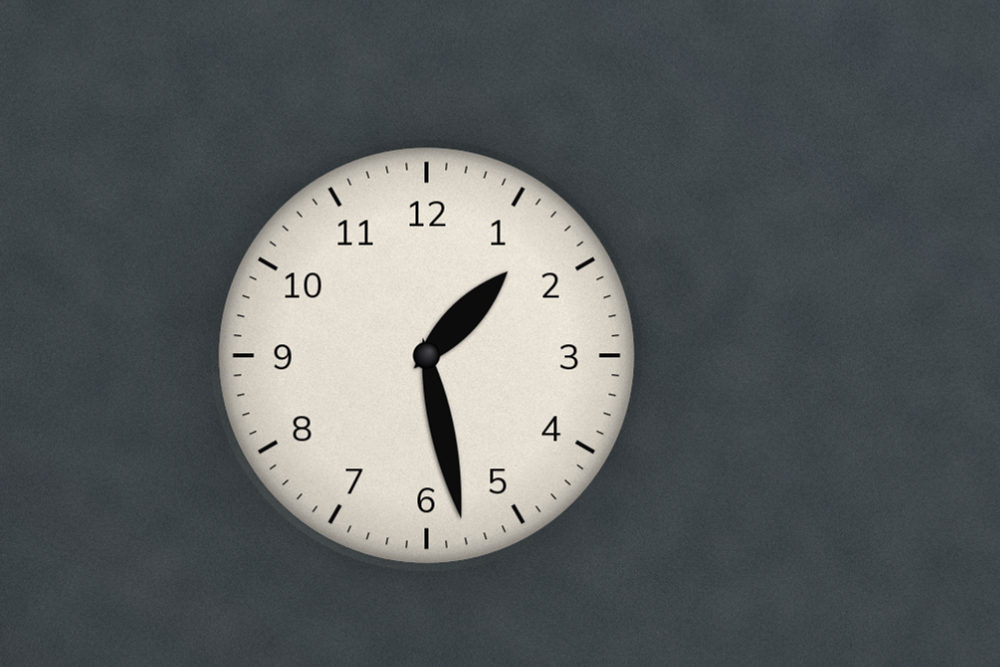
1h28
